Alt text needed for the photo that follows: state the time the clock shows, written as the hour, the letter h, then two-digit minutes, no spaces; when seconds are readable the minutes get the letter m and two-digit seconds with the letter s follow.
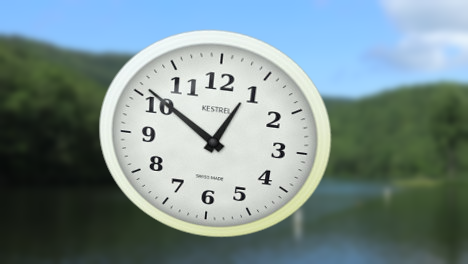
12h51
